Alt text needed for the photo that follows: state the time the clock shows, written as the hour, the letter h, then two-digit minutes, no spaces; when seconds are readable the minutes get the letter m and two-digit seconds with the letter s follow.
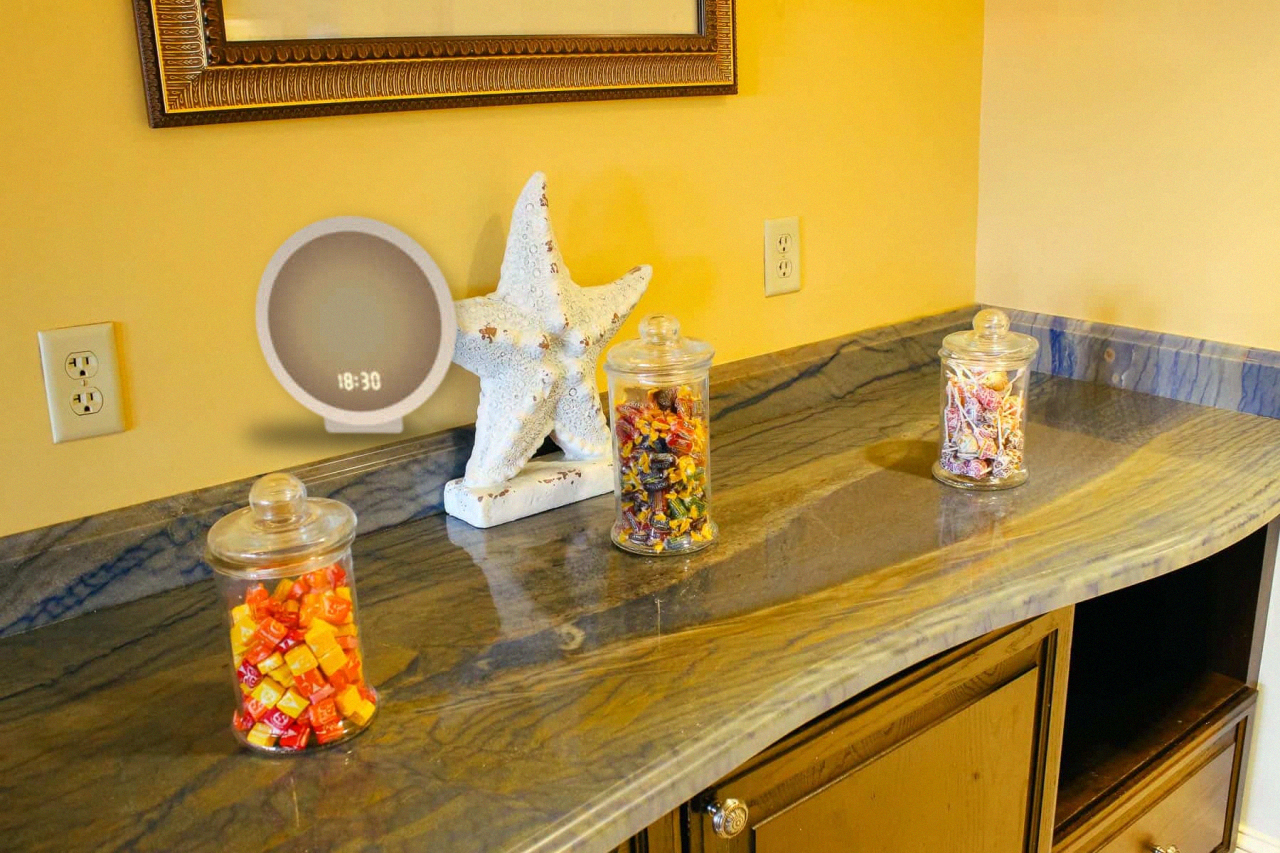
18h30
